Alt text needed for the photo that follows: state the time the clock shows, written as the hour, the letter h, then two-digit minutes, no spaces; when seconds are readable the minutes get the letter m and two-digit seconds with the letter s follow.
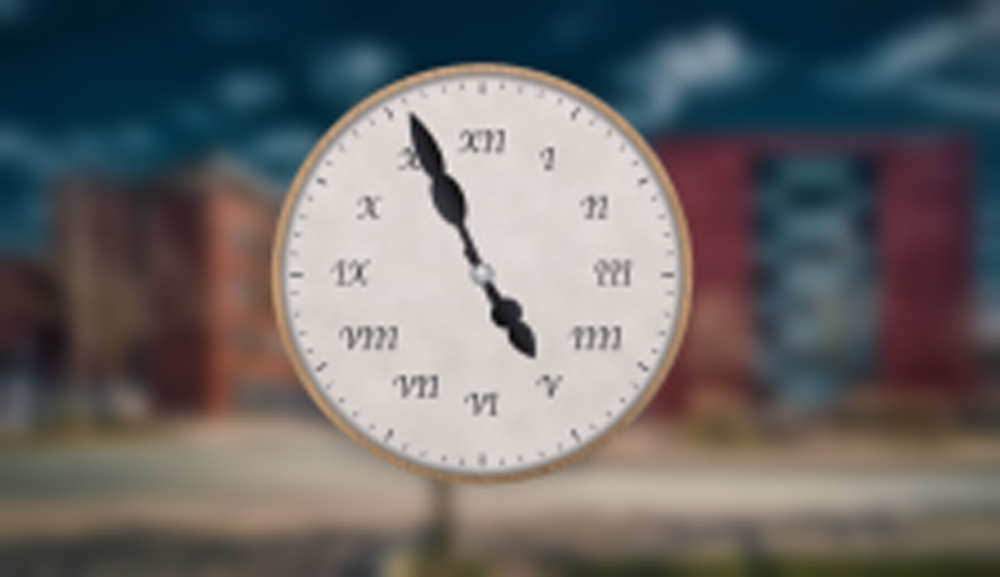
4h56
